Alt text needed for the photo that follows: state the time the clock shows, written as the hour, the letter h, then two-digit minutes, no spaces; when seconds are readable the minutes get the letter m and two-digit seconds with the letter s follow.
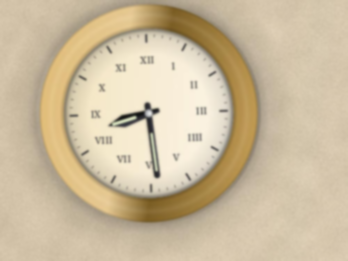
8h29
